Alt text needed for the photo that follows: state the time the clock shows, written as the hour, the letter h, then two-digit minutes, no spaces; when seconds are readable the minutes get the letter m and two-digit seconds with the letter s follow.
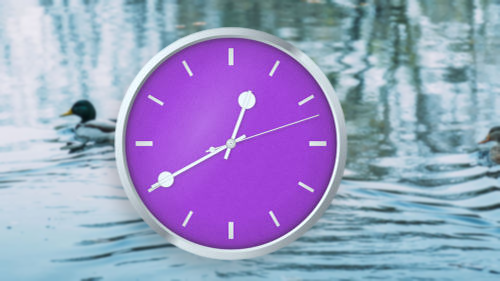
12h40m12s
